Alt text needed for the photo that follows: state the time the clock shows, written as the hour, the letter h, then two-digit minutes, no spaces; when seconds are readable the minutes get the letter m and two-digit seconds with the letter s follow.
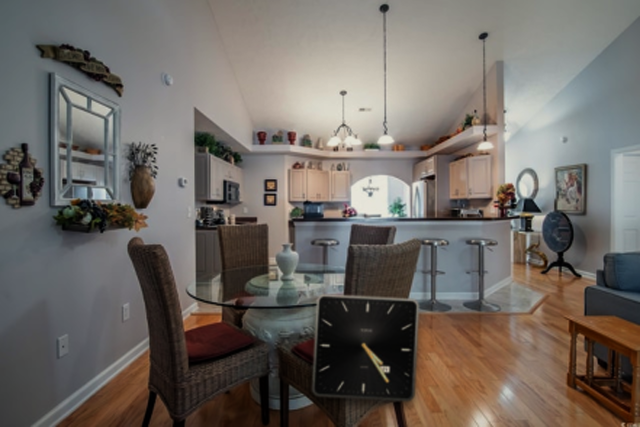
4h24
